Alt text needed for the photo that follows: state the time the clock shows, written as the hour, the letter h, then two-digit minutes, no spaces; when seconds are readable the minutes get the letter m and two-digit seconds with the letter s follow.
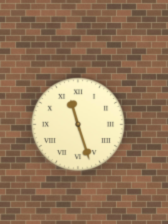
11h27
